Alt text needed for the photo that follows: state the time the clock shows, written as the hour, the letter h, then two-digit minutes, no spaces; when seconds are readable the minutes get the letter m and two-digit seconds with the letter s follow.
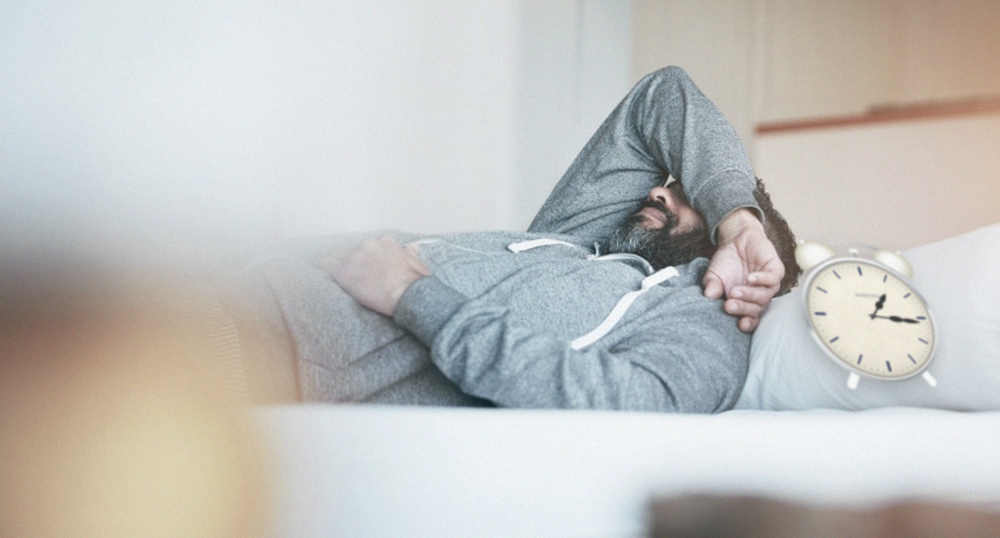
1h16
